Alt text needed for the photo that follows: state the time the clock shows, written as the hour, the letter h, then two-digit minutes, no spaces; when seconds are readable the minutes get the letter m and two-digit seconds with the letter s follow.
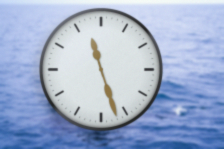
11h27
